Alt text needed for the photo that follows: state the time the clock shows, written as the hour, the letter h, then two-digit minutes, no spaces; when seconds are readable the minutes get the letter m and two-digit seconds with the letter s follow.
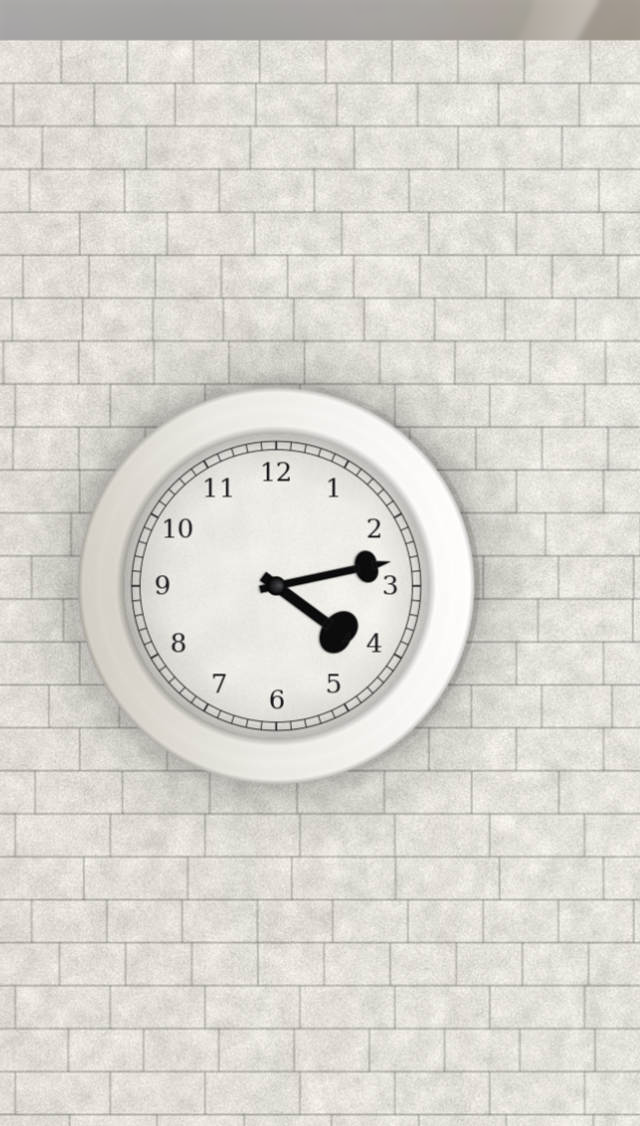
4h13
